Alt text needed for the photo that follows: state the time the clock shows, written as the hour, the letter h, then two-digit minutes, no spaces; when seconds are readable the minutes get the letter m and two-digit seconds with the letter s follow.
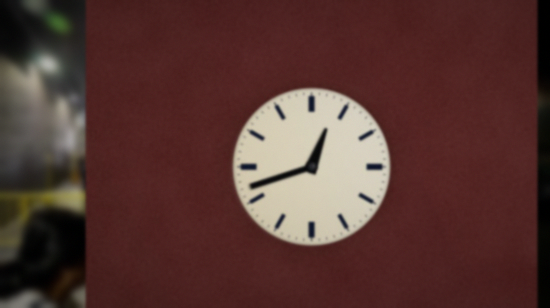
12h42
